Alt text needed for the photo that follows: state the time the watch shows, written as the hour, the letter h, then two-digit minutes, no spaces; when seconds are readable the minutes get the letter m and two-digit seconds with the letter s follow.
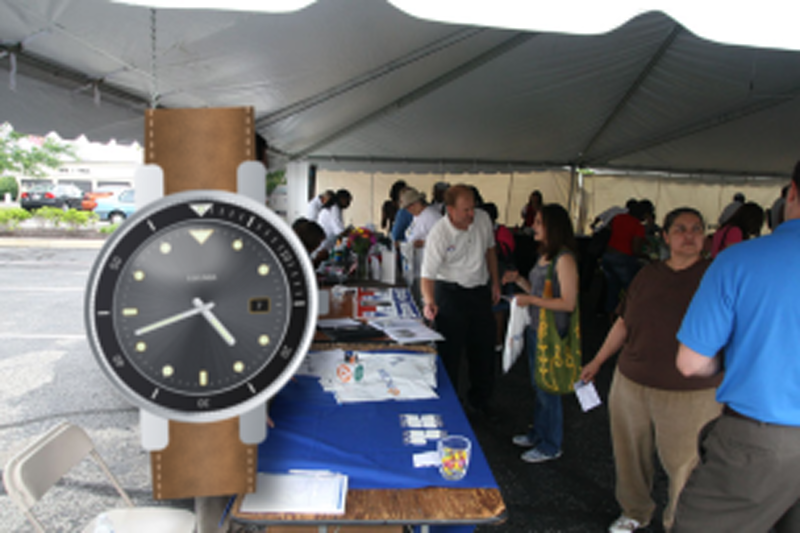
4h42
